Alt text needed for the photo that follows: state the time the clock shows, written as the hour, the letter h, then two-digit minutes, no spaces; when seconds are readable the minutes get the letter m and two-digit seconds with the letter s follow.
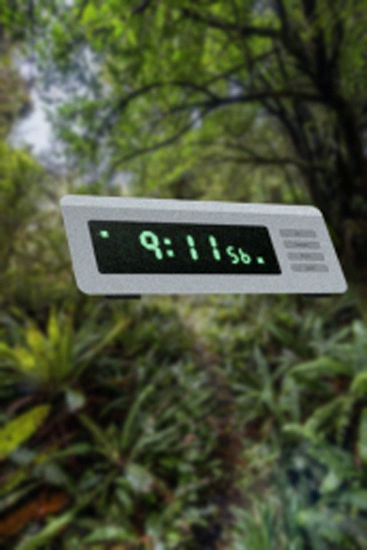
9h11m56s
